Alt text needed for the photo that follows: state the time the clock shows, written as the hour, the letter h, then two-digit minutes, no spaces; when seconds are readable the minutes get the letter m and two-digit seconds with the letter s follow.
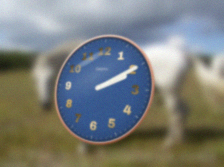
2h10
